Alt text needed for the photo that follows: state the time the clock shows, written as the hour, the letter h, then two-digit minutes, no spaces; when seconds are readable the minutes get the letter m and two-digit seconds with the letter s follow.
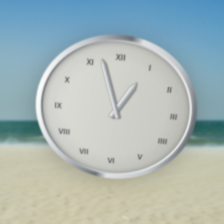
12h57
